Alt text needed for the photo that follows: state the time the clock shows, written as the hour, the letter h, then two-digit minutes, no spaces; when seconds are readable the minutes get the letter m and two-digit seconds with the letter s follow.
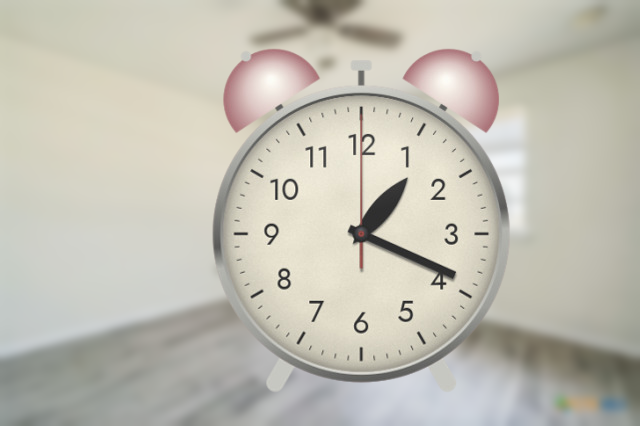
1h19m00s
